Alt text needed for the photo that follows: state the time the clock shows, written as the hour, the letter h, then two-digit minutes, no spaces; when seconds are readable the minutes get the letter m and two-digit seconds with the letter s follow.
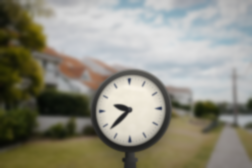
9h38
